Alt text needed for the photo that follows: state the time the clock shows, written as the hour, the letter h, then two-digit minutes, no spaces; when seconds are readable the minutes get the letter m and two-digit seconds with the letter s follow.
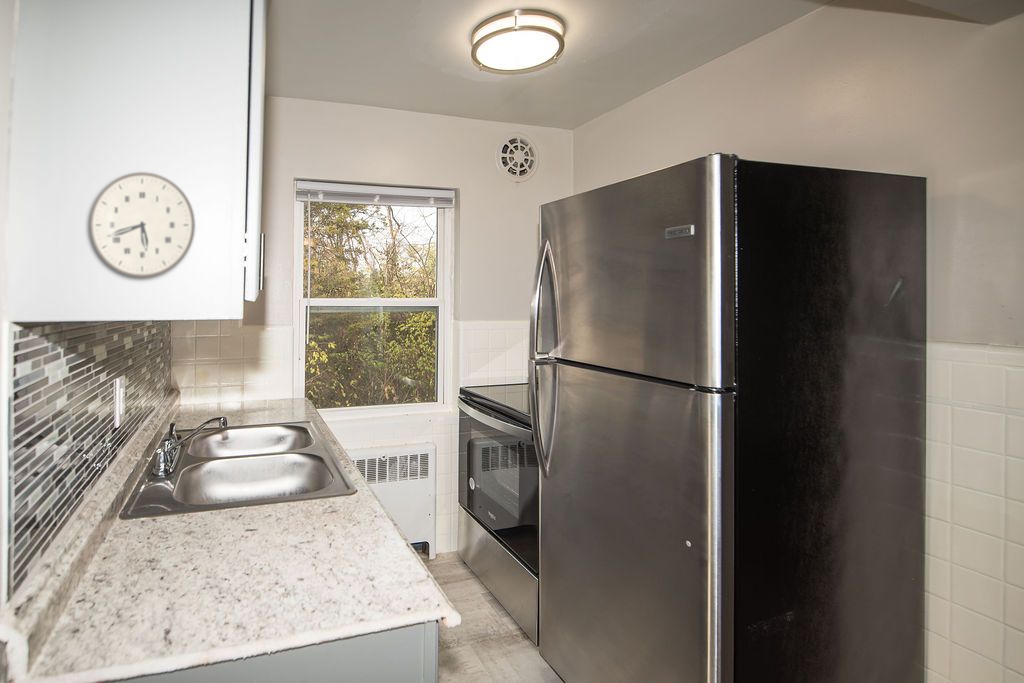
5h42
